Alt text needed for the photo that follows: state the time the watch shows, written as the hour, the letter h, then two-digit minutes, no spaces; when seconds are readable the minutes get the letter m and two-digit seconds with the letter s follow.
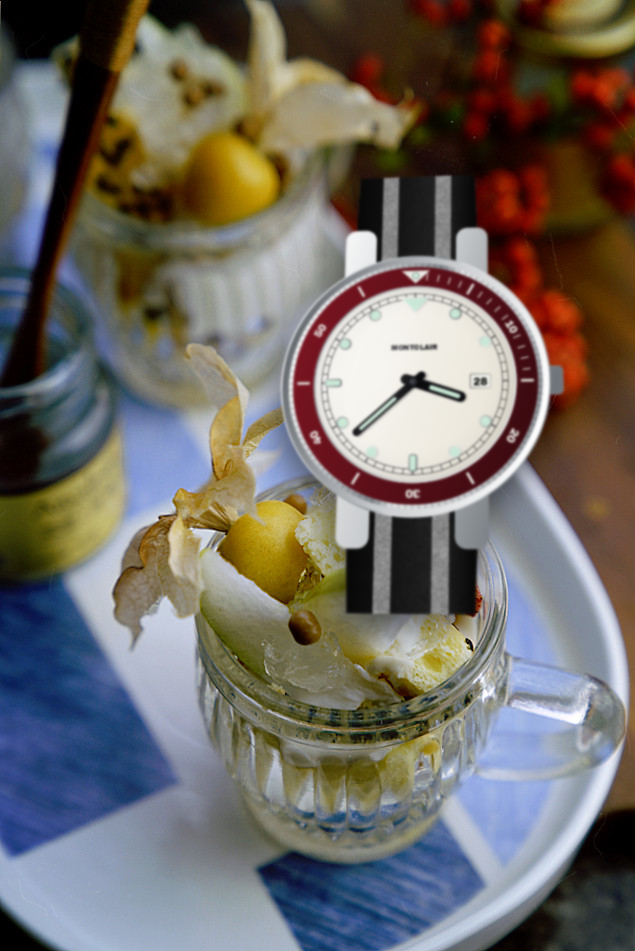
3h38
